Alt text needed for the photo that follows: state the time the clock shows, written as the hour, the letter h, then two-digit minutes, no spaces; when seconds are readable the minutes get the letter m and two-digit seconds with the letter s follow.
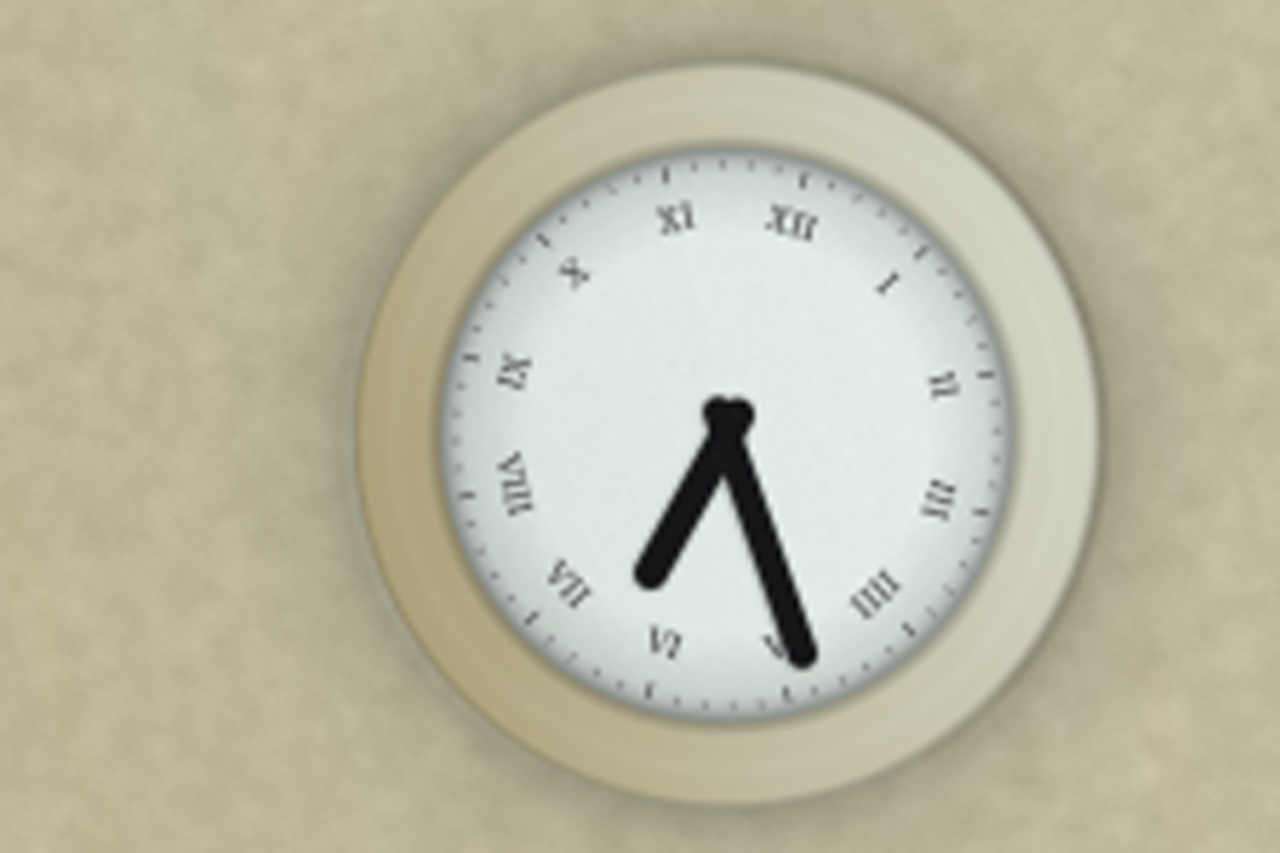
6h24
